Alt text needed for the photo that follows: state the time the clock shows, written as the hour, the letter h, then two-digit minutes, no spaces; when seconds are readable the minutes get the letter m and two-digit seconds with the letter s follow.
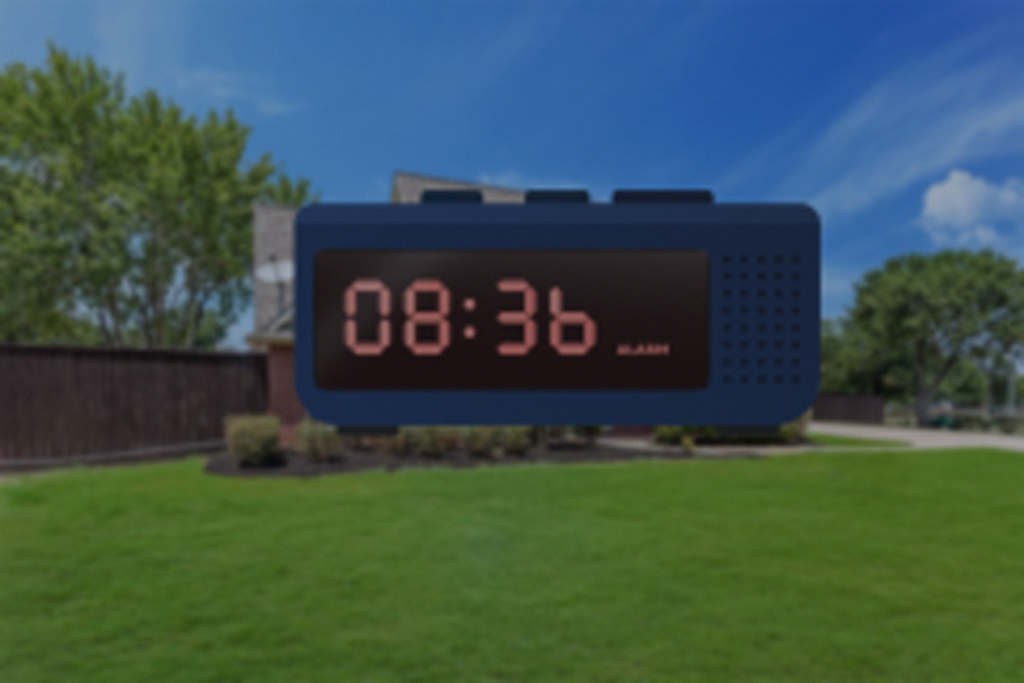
8h36
